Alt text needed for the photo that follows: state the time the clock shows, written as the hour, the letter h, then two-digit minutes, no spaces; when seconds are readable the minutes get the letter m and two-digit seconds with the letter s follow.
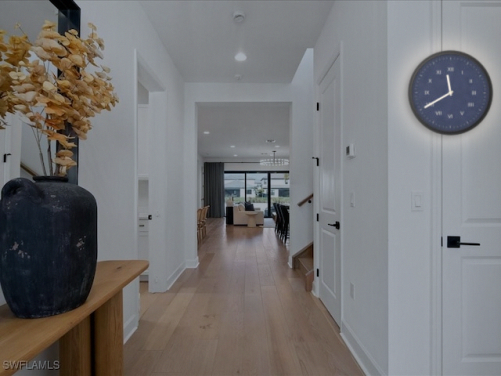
11h40
